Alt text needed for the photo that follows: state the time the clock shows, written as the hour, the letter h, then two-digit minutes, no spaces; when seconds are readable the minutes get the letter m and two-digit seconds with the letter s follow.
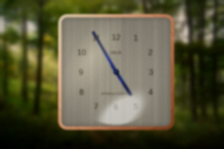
4h55
